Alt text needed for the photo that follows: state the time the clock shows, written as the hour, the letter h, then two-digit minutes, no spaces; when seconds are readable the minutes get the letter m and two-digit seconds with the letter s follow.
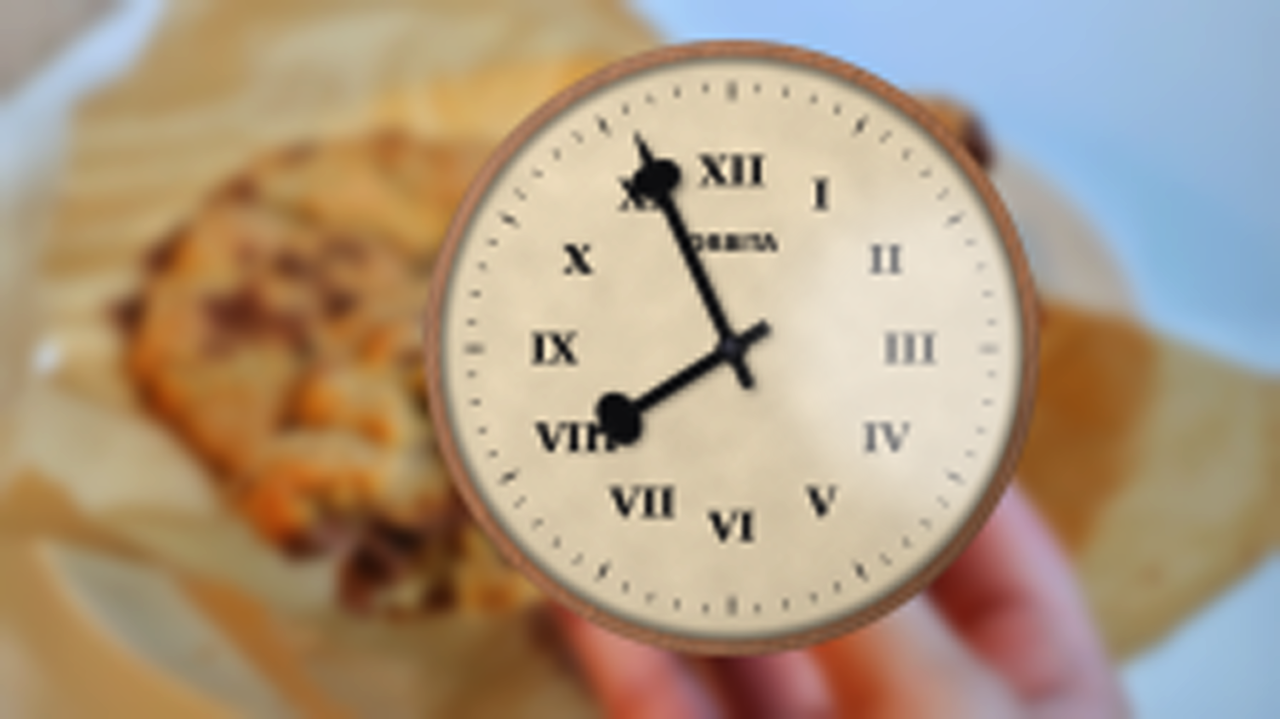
7h56
